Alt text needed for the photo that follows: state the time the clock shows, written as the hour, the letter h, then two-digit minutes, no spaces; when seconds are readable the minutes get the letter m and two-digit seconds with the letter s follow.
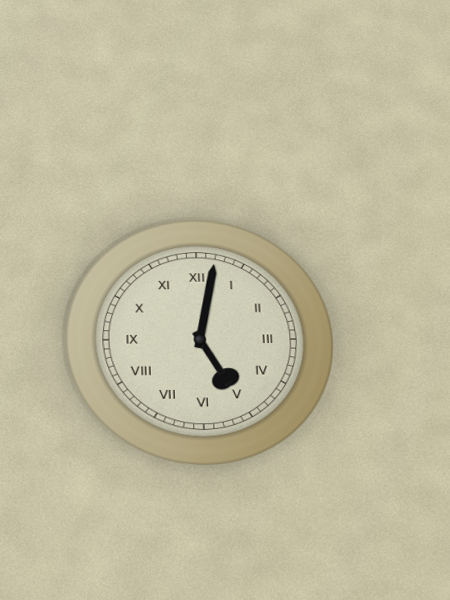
5h02
